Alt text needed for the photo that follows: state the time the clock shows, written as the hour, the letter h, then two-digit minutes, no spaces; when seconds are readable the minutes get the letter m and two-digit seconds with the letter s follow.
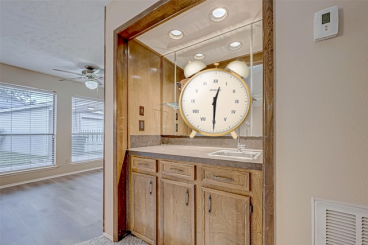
12h30
